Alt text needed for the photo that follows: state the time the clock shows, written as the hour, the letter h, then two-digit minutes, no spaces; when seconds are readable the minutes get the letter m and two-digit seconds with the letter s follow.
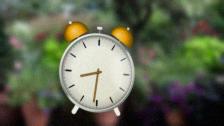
8h31
